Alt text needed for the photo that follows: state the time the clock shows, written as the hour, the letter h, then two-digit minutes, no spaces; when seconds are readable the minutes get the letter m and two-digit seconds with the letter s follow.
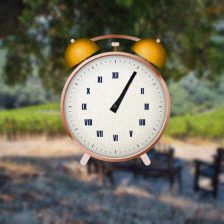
1h05
